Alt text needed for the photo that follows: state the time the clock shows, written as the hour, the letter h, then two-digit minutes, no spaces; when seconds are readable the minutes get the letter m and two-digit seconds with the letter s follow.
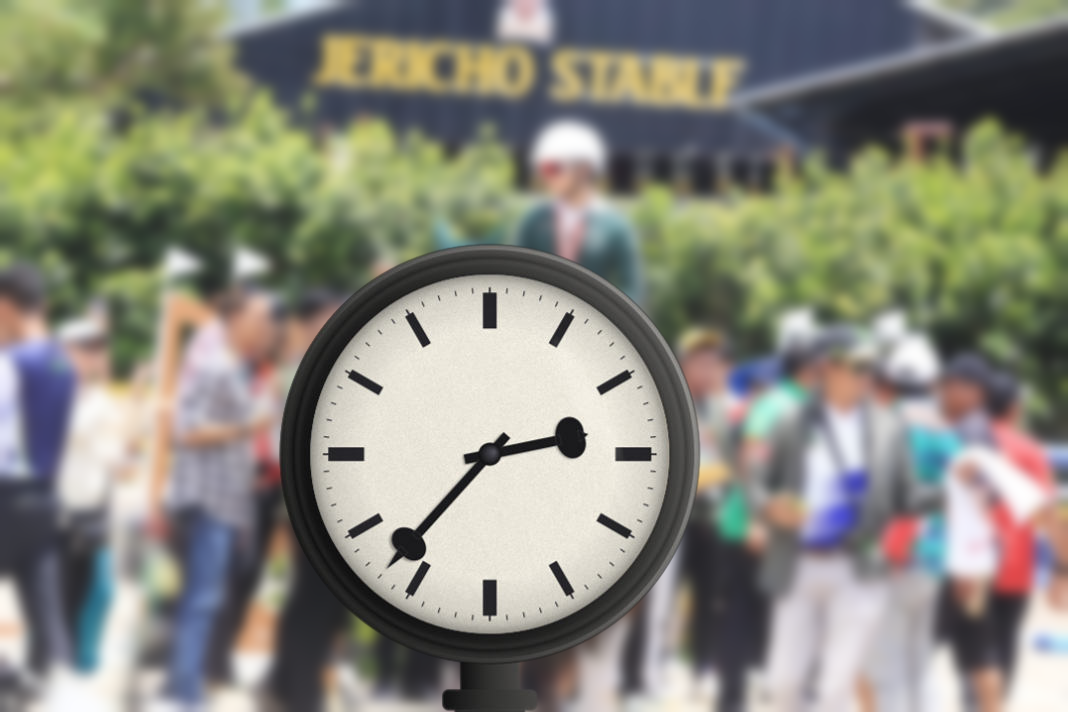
2h37
